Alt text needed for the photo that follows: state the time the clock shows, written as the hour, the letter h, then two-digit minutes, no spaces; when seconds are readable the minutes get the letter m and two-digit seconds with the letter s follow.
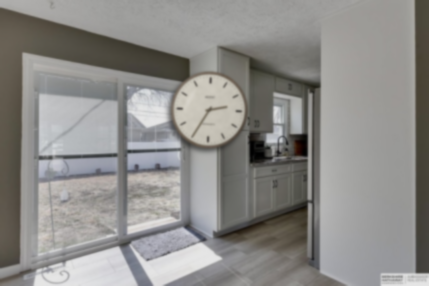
2h35
